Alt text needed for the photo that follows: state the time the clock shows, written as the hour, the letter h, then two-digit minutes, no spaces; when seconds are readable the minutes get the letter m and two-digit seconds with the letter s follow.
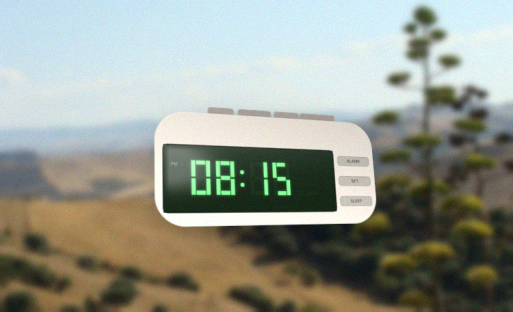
8h15
